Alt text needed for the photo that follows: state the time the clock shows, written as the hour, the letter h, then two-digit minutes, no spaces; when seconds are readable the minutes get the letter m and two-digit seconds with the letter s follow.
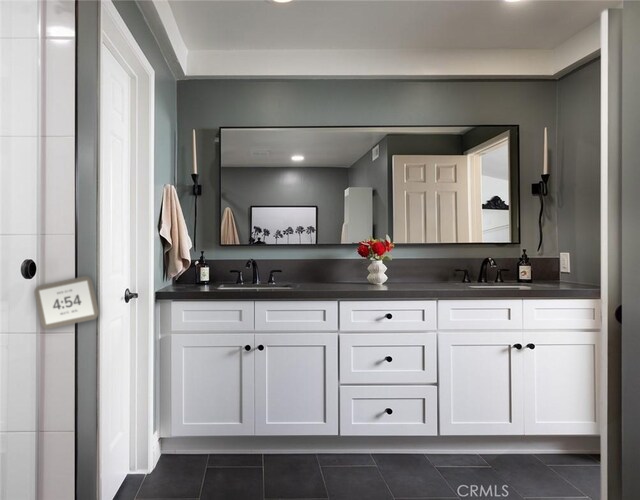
4h54
